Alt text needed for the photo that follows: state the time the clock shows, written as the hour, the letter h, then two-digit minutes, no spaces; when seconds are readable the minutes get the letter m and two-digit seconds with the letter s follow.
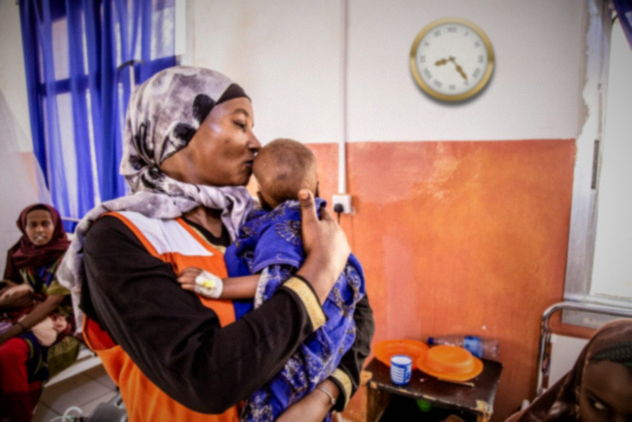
8h24
